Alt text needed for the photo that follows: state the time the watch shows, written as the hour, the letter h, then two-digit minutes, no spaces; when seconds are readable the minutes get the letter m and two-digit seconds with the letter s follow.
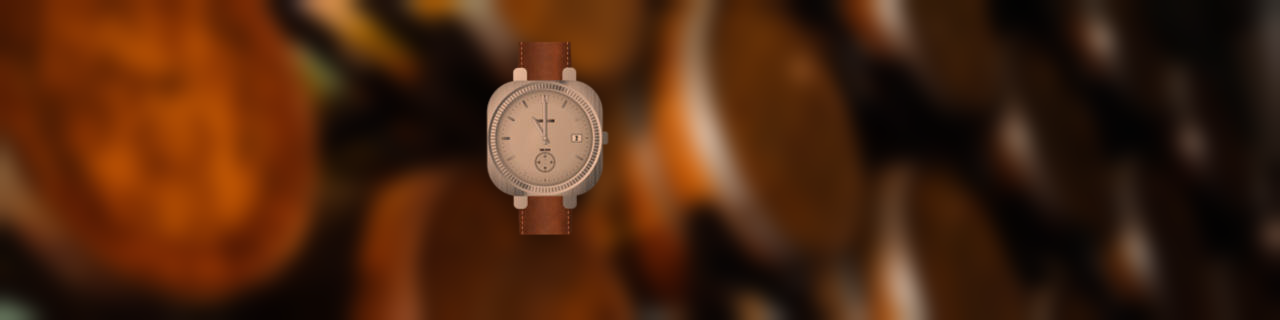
11h00
